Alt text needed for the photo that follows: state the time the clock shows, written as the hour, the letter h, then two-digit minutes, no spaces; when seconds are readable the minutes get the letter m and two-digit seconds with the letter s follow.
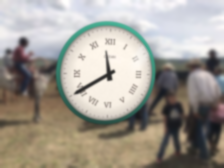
11h40
